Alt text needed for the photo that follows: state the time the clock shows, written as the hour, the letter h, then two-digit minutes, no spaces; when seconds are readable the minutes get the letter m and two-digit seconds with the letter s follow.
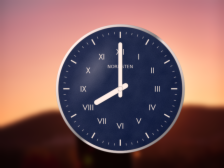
8h00
